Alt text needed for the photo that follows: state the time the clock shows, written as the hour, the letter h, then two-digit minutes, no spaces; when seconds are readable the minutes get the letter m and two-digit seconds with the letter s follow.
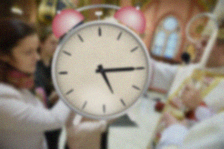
5h15
